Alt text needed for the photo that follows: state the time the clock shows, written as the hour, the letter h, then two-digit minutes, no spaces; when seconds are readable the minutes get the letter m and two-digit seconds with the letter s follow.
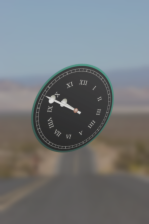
9h48
